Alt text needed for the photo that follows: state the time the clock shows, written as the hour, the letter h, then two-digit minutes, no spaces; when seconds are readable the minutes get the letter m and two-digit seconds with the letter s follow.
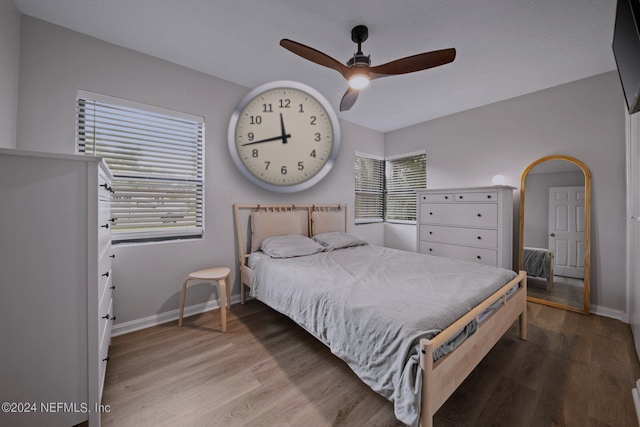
11h43
